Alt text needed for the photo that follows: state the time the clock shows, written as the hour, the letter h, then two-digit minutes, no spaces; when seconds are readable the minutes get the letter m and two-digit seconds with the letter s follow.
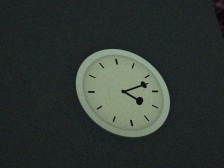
4h12
